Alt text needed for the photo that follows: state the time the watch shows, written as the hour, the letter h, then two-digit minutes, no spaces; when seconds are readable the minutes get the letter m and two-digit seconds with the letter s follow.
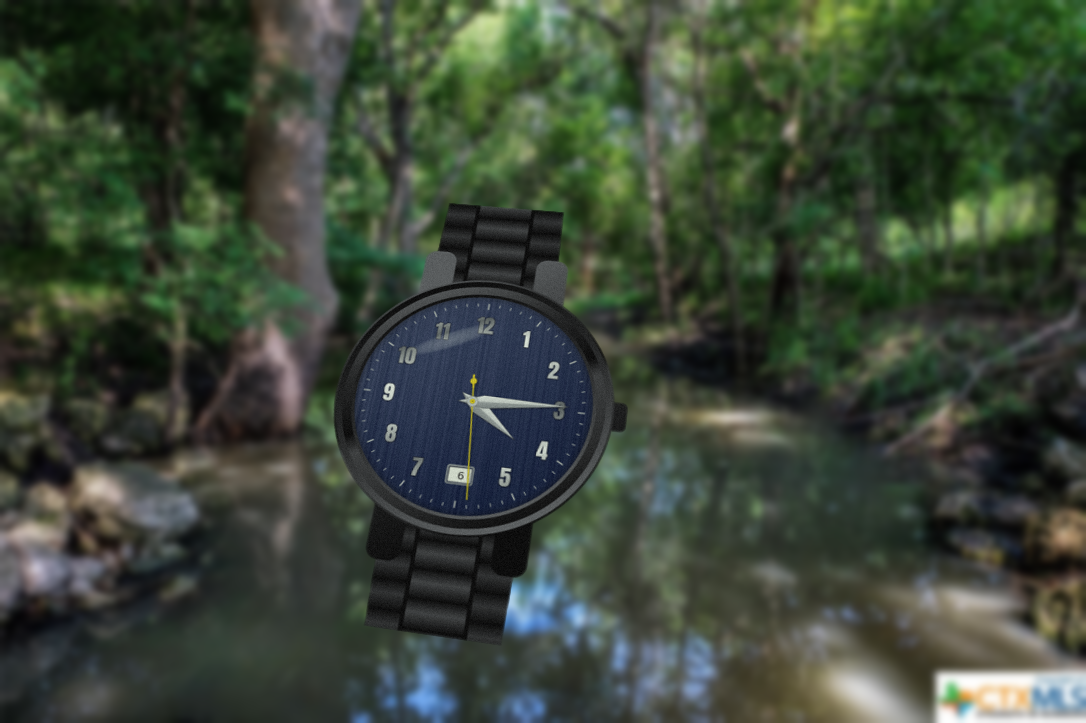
4h14m29s
